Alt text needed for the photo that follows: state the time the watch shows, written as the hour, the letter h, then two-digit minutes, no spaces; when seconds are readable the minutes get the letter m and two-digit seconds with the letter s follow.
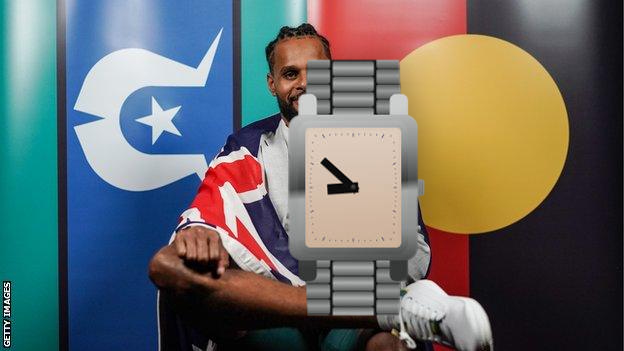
8h52
